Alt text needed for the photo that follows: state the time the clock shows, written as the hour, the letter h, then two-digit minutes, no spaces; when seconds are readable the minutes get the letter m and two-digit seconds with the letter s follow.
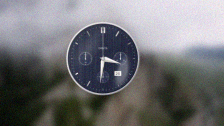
3h31
